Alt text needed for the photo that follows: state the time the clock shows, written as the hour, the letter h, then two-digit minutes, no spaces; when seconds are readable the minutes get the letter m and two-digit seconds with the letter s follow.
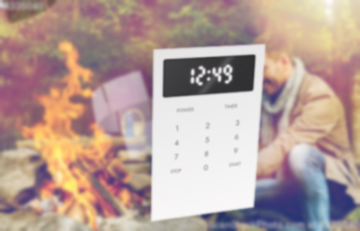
12h49
